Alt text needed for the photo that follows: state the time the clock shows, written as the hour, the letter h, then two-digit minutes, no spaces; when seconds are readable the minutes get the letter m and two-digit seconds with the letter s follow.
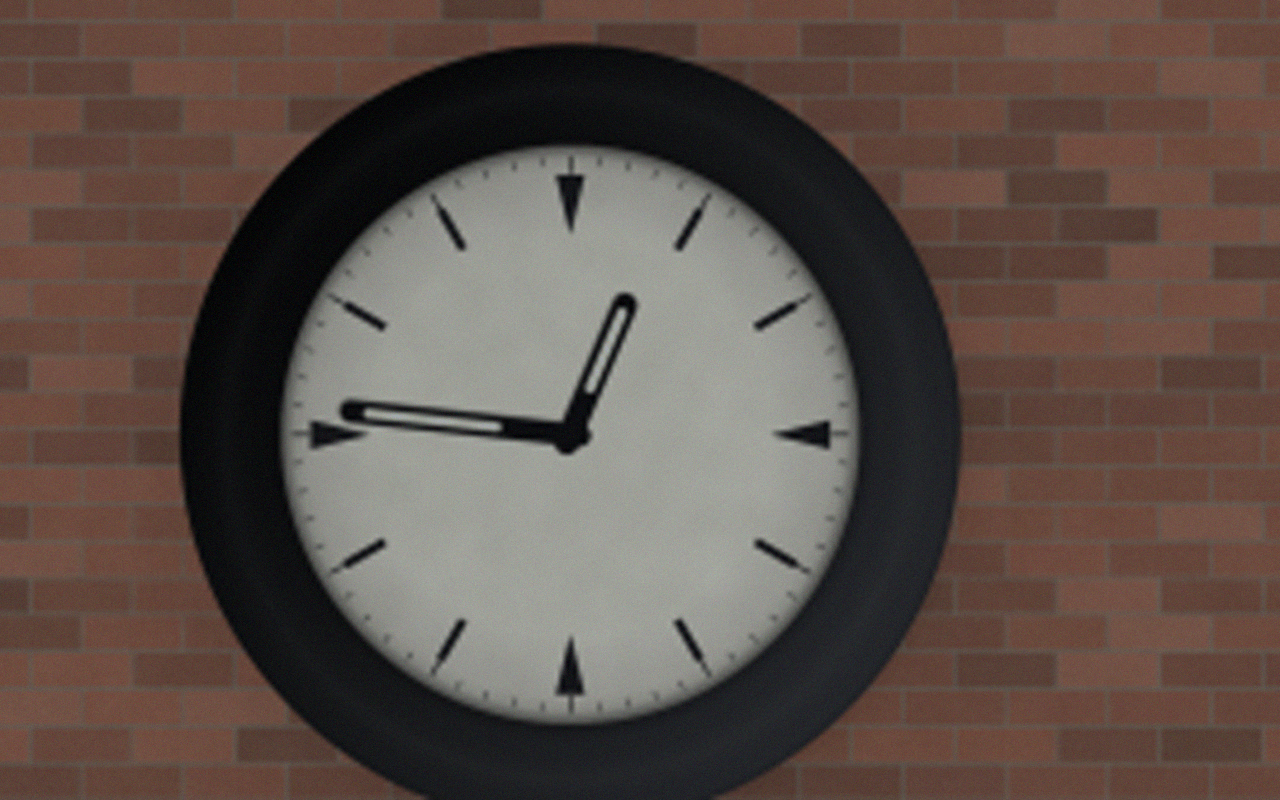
12h46
